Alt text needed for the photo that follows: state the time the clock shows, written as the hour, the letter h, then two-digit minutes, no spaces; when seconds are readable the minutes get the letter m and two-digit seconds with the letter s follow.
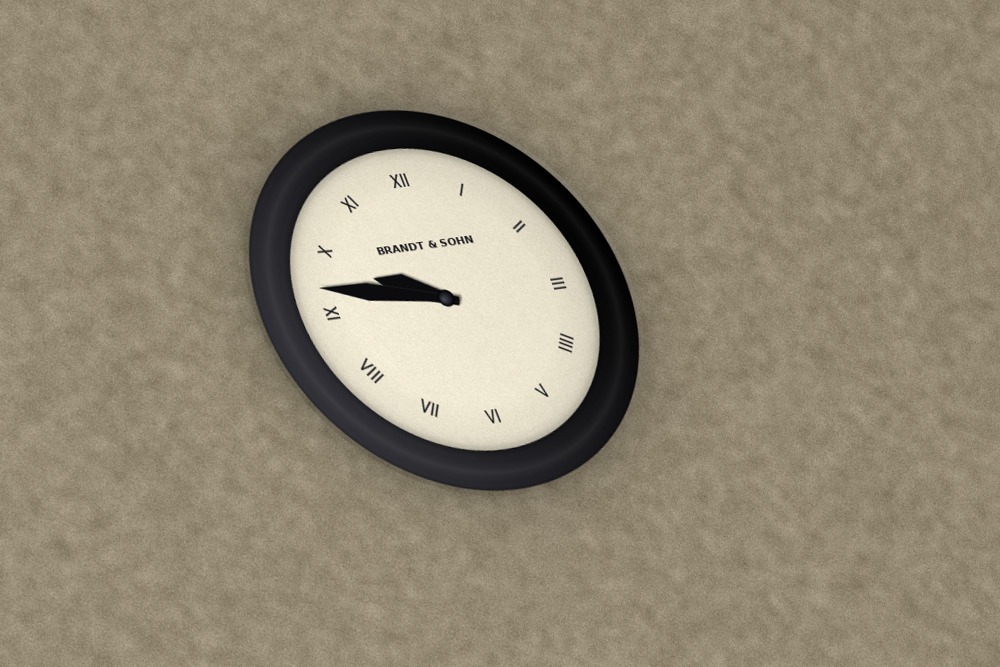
9h47
